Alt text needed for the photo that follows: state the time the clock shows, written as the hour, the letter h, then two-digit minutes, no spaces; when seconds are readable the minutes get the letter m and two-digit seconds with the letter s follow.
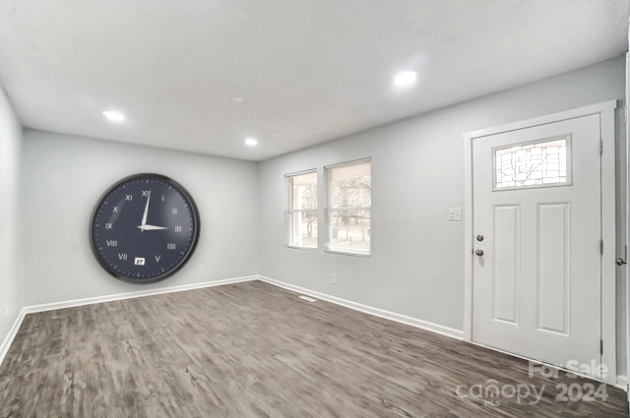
3h01
